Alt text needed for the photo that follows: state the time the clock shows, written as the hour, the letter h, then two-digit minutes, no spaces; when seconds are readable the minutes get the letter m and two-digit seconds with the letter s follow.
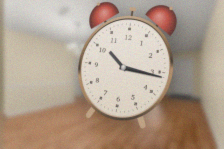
10h16
